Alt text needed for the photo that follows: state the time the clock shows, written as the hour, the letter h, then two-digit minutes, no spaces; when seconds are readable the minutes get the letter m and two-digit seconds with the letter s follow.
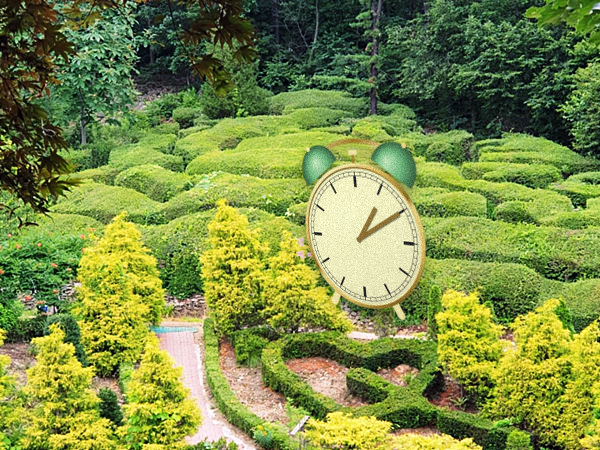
1h10
